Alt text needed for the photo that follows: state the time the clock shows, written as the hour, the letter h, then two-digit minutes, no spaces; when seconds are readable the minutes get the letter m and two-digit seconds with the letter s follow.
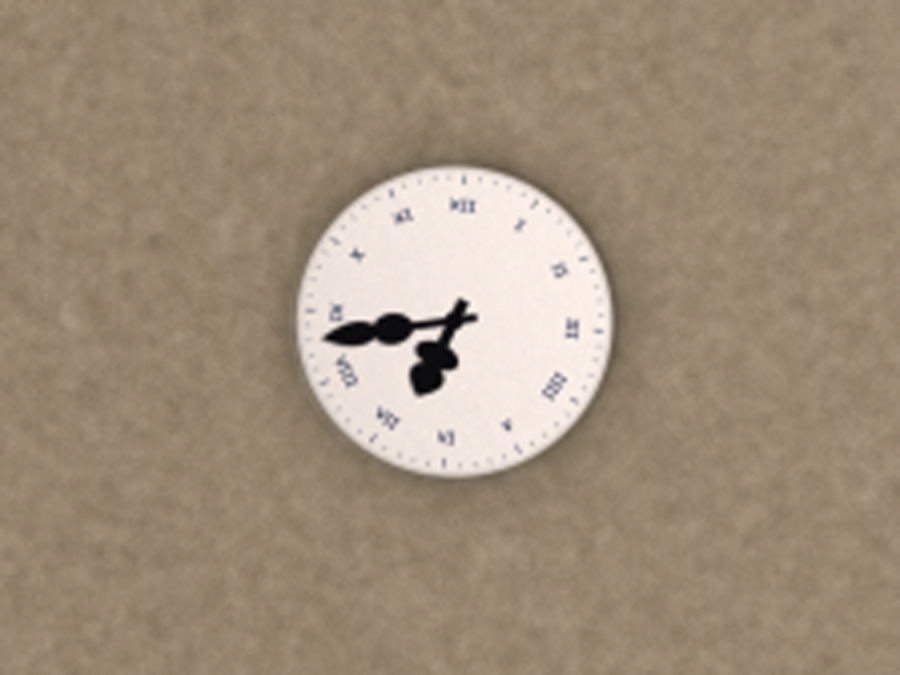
6h43
